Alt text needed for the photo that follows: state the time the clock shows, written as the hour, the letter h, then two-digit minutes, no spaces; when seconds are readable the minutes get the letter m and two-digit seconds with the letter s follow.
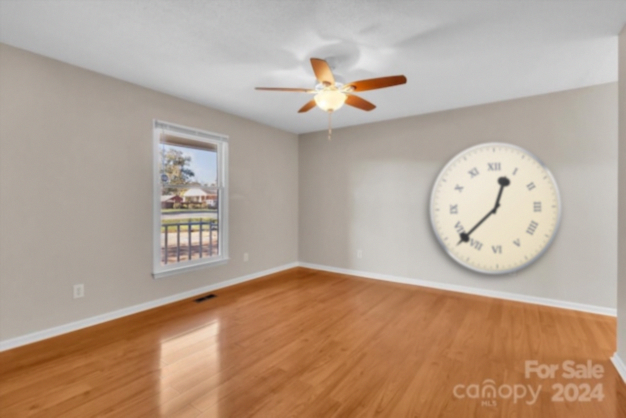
12h38
